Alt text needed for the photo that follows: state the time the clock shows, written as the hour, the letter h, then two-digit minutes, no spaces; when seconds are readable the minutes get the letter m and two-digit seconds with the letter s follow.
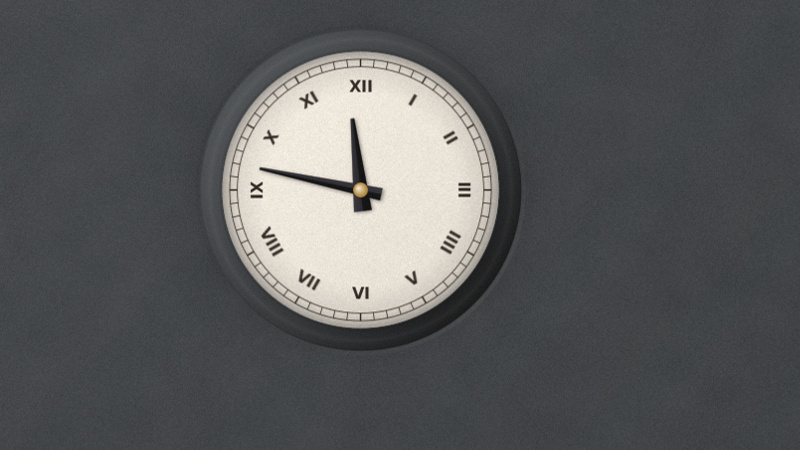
11h47
